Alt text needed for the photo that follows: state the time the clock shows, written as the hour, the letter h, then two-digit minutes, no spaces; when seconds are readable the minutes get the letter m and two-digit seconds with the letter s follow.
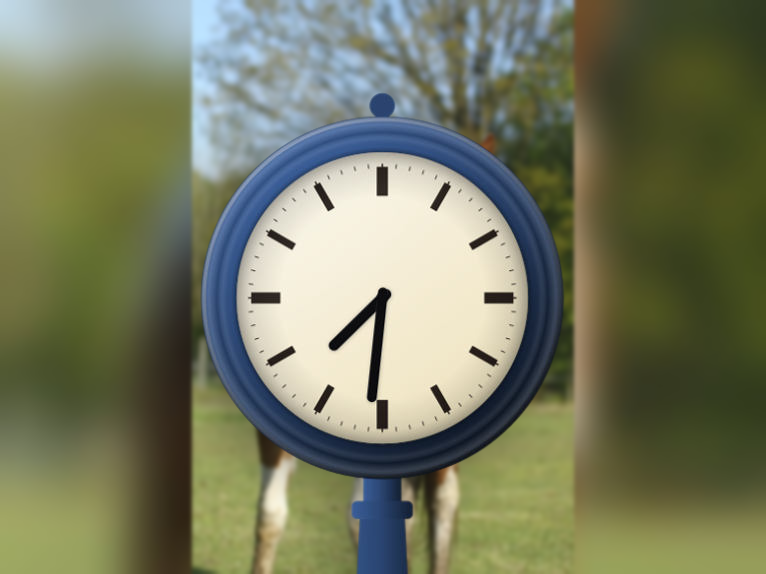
7h31
